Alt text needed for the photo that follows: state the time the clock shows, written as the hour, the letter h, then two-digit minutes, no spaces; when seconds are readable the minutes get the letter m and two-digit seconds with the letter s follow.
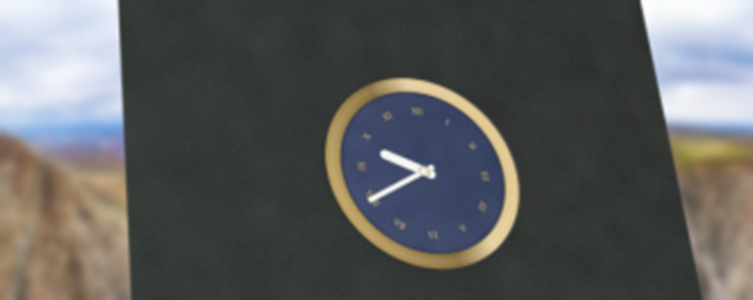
9h40
